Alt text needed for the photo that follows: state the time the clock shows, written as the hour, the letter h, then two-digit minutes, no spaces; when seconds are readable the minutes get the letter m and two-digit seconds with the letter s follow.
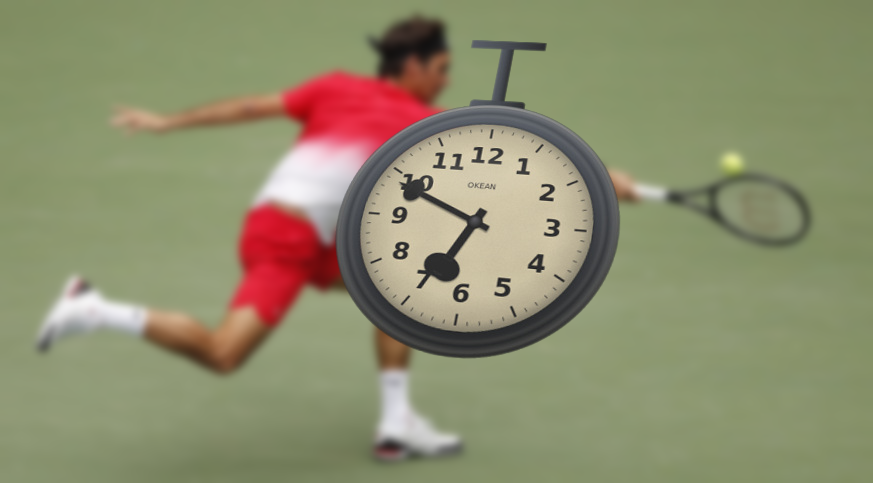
6h49
